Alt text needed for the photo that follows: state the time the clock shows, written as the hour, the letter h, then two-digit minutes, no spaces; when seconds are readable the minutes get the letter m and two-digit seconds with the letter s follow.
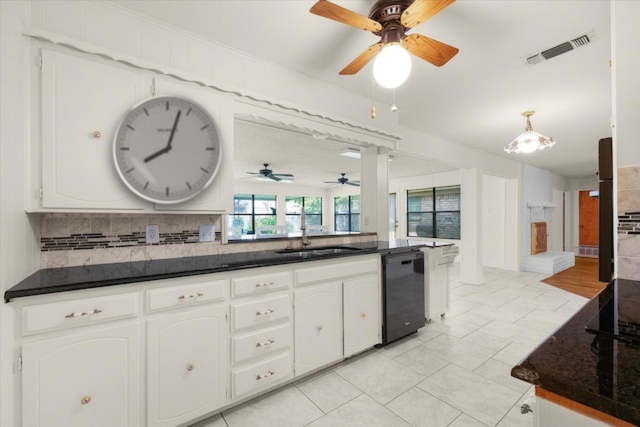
8h03
